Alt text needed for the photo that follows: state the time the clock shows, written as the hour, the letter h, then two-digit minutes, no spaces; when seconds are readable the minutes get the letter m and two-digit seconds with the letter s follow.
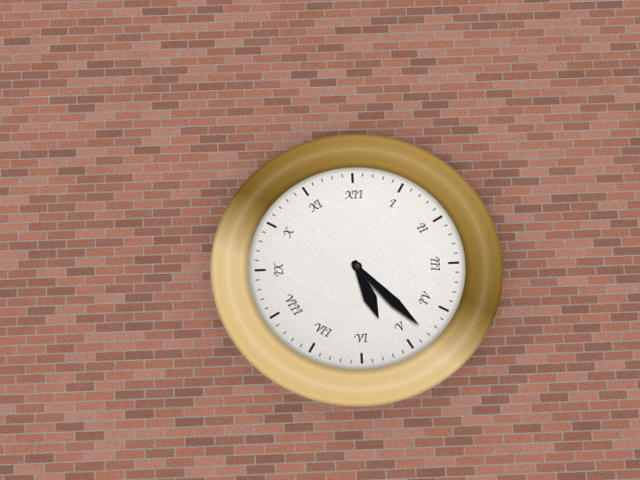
5h23
